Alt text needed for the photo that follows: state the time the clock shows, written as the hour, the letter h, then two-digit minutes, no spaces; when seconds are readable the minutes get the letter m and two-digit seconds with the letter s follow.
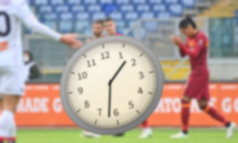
1h32
